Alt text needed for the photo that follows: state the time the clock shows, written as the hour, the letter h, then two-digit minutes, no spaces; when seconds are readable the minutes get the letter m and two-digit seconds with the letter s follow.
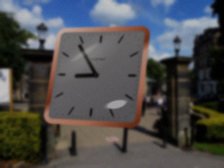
8h54
